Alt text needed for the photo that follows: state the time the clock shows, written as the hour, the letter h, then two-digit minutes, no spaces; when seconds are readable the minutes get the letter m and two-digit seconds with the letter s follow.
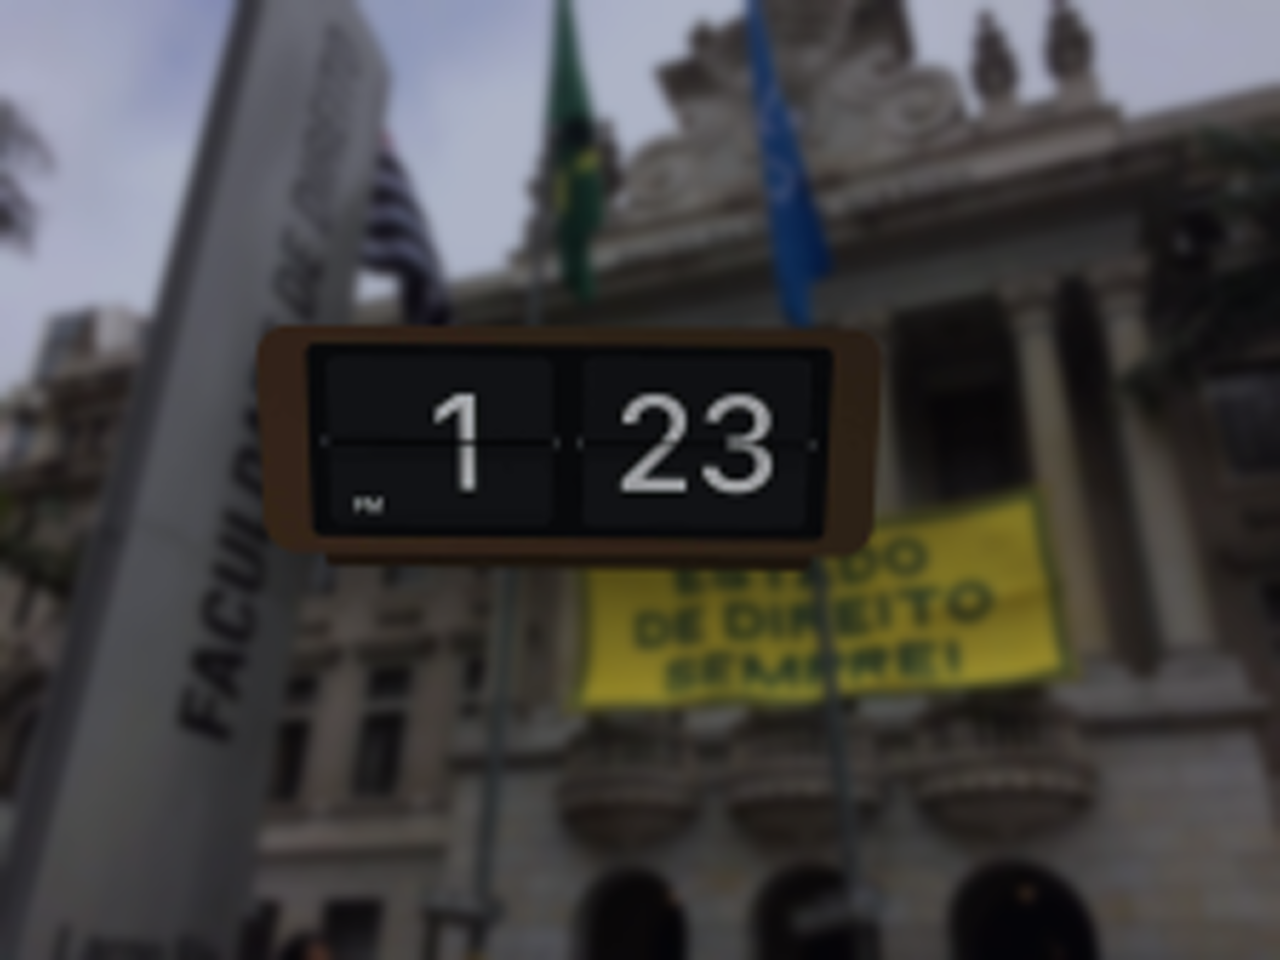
1h23
